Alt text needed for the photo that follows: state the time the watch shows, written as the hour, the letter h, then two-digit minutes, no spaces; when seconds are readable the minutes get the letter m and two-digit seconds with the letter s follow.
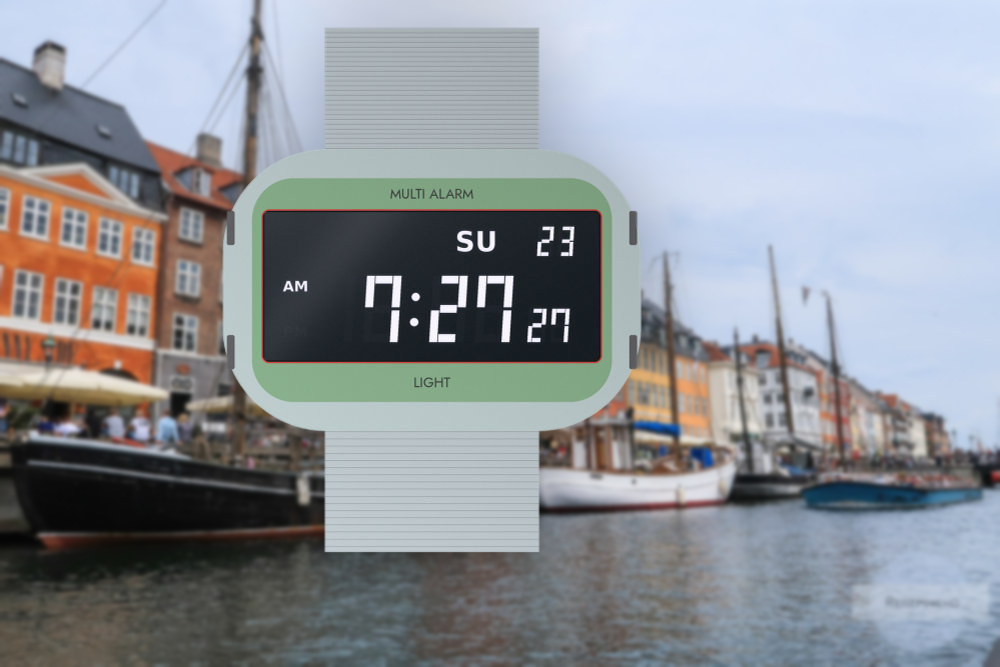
7h27m27s
